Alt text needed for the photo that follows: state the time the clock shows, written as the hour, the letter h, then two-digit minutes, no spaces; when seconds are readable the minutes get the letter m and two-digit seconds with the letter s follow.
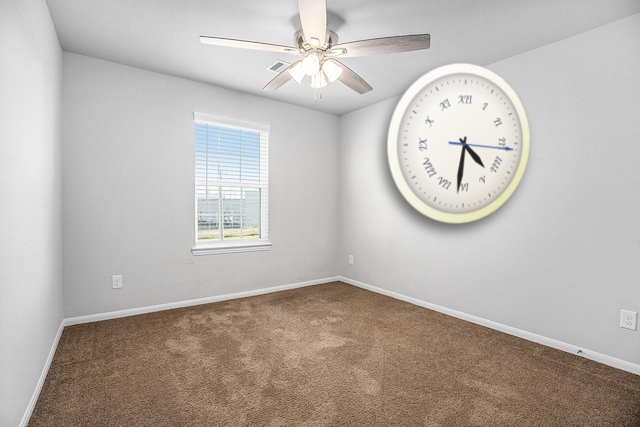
4h31m16s
